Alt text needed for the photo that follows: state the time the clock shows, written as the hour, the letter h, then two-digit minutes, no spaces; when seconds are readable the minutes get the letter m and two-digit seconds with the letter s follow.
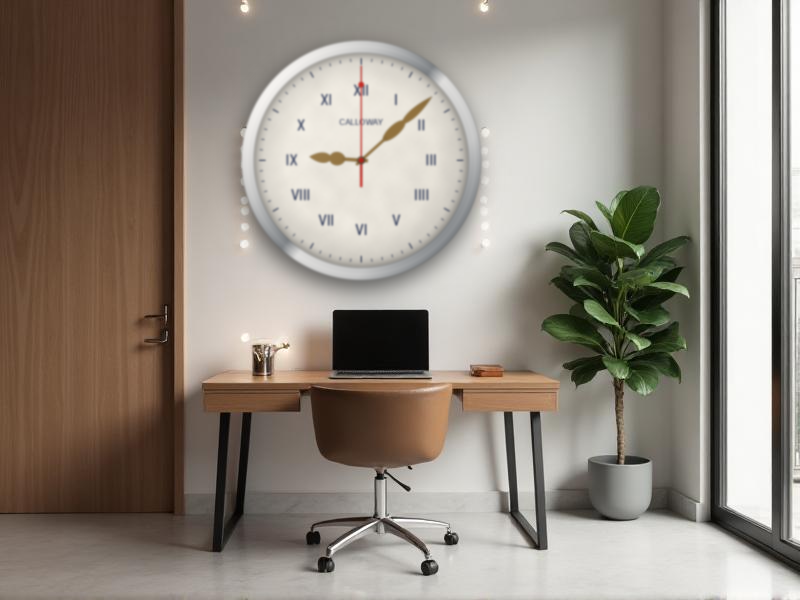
9h08m00s
